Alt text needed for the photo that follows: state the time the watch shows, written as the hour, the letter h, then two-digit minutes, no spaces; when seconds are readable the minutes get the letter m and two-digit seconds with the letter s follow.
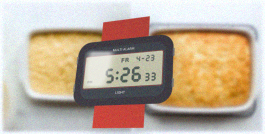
5h26m33s
